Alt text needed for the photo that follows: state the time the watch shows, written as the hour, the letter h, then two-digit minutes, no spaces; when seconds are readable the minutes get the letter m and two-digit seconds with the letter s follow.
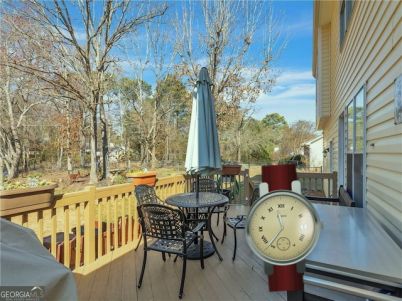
11h37
